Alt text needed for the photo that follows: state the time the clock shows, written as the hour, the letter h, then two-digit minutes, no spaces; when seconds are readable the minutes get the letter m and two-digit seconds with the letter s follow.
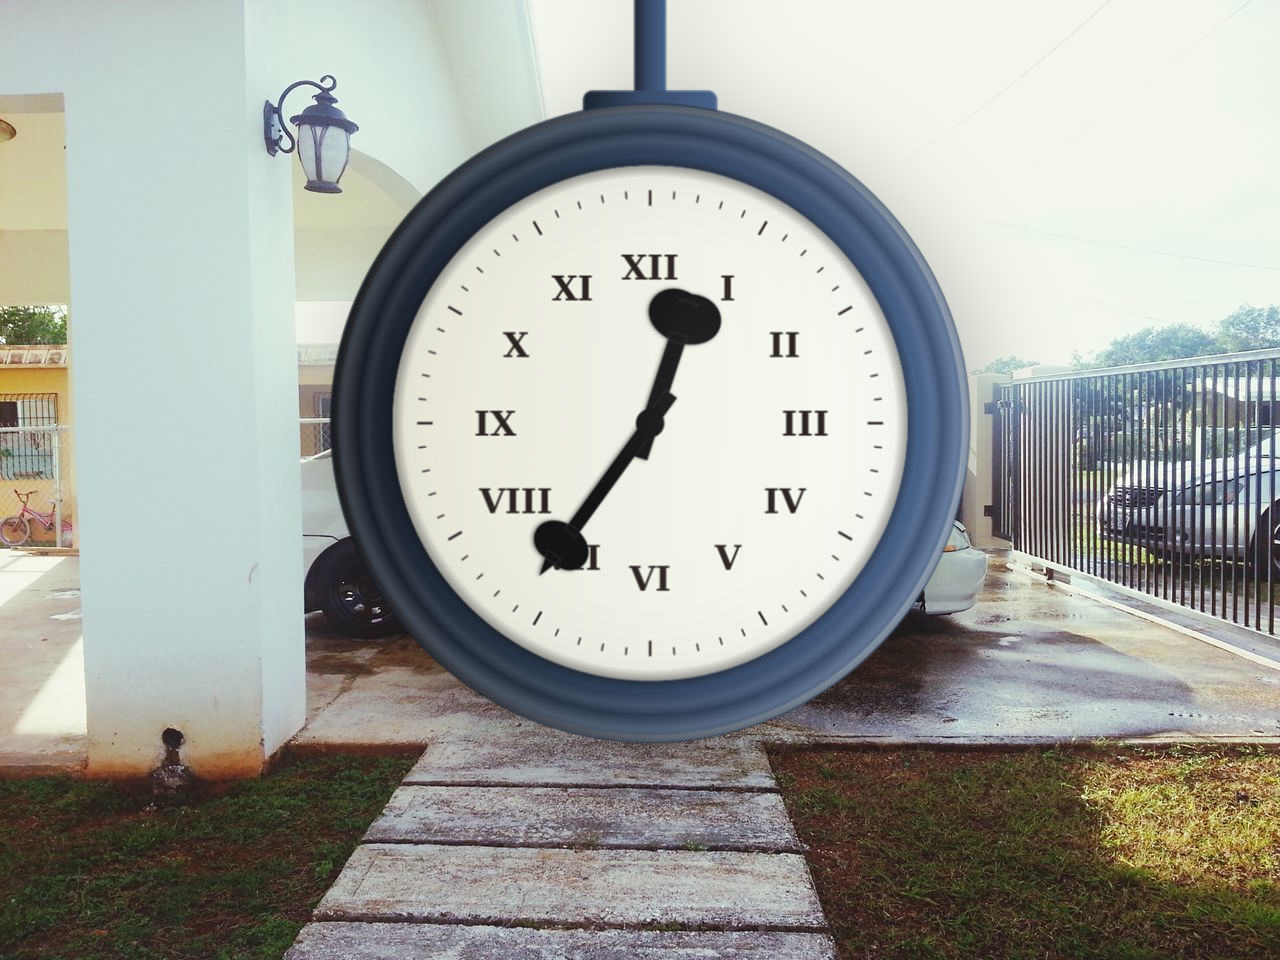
12h36
